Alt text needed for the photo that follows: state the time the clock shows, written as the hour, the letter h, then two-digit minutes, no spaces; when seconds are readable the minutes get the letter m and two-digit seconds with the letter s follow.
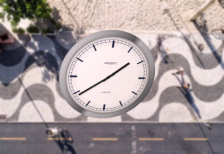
1h39
